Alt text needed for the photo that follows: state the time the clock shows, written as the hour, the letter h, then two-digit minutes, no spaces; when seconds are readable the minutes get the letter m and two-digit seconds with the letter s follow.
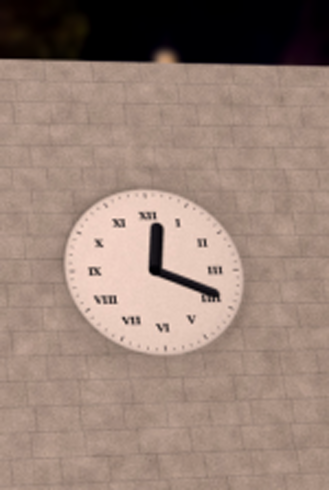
12h19
